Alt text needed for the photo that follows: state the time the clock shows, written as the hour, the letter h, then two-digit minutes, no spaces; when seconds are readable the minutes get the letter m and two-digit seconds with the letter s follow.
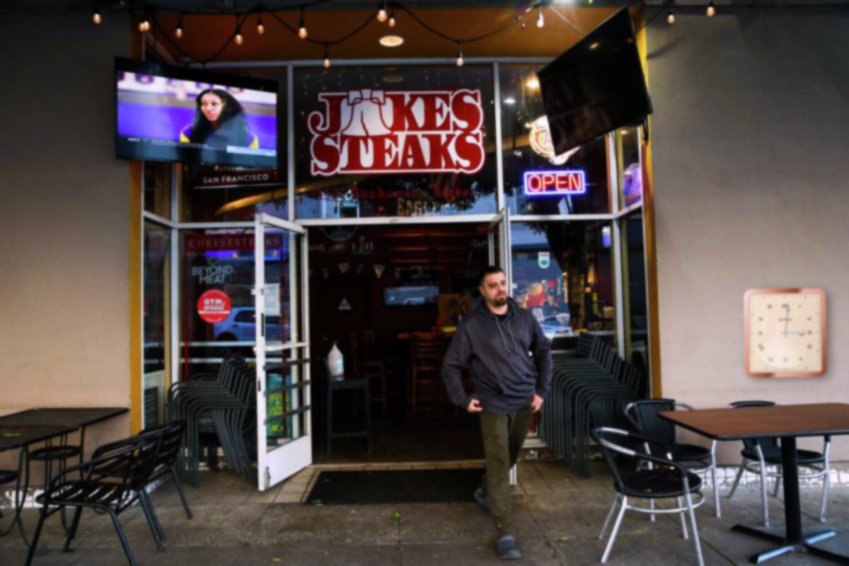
3h01
